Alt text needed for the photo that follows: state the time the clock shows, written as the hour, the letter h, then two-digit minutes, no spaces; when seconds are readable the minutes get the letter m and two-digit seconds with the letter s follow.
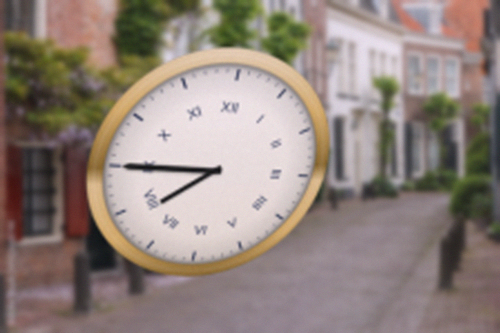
7h45
